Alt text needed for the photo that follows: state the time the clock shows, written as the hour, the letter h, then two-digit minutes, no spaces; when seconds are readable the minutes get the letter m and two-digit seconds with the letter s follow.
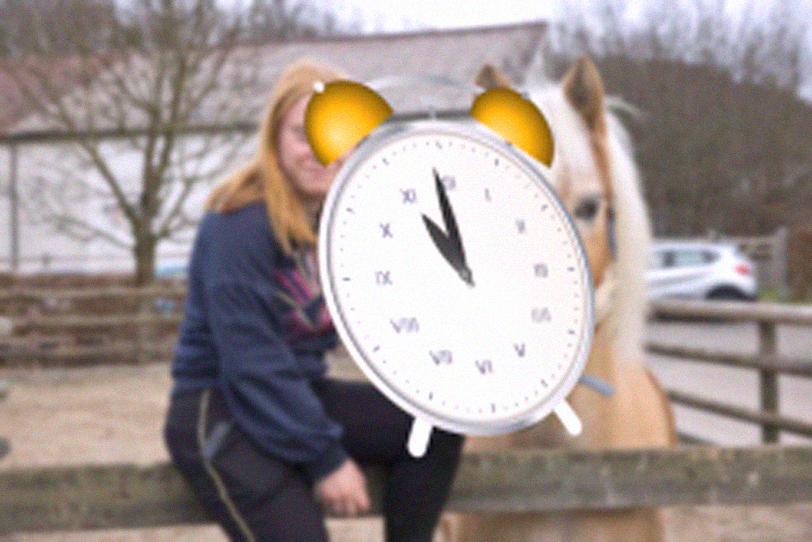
10h59
